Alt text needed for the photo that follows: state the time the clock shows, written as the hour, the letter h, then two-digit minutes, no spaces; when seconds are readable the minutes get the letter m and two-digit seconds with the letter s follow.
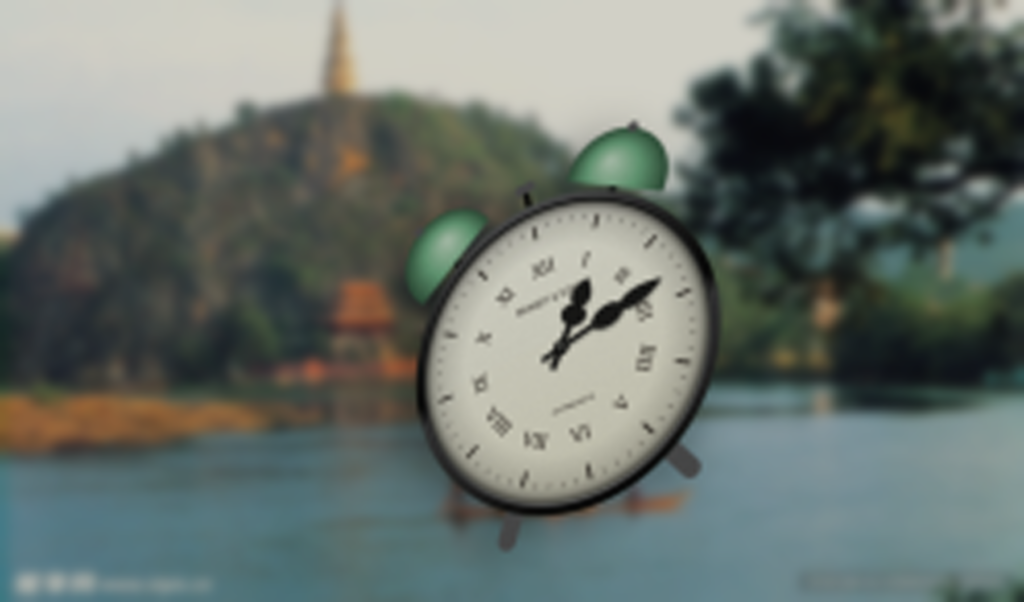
1h13
